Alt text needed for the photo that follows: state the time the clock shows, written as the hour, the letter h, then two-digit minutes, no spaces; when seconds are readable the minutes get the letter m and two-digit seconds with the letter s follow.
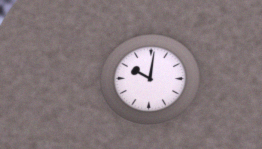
10h01
